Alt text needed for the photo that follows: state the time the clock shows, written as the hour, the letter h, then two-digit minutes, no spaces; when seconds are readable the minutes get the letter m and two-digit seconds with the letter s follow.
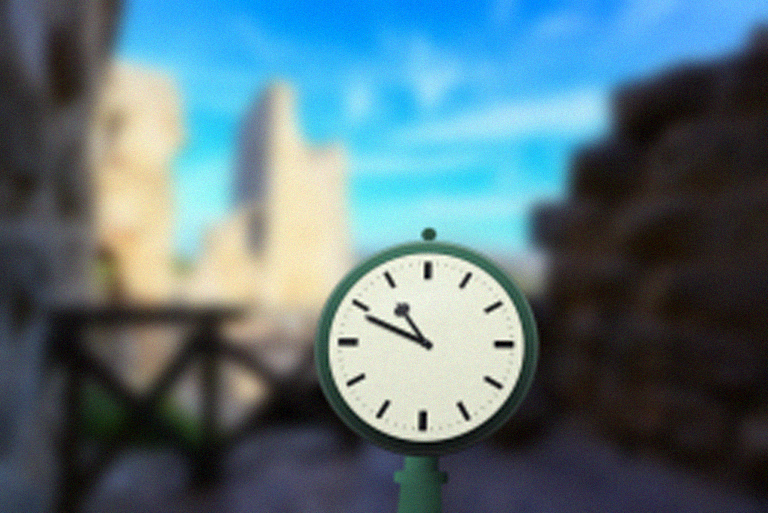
10h49
